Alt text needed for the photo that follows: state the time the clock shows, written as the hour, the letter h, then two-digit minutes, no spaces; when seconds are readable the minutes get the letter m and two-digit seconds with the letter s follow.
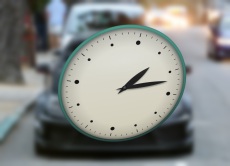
1h12
